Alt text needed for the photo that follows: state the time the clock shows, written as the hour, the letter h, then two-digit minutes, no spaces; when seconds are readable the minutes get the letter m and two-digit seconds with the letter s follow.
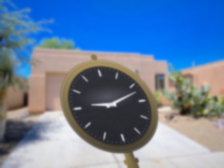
9h12
